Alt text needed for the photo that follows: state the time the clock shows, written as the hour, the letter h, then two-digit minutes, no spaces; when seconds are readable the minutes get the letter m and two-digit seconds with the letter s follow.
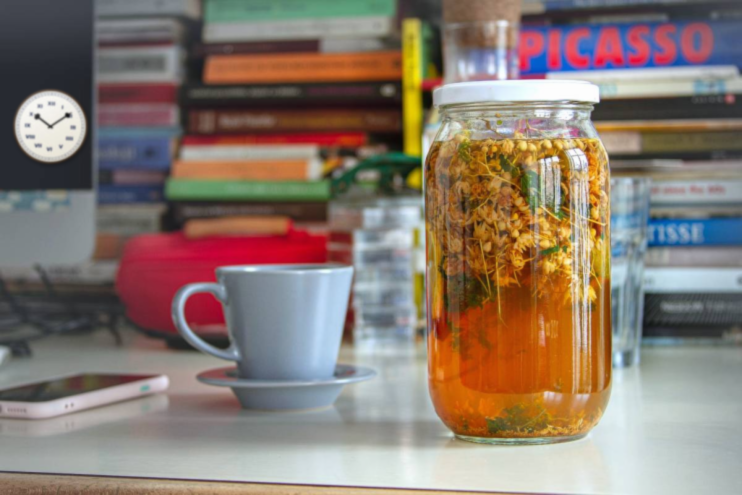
10h09
